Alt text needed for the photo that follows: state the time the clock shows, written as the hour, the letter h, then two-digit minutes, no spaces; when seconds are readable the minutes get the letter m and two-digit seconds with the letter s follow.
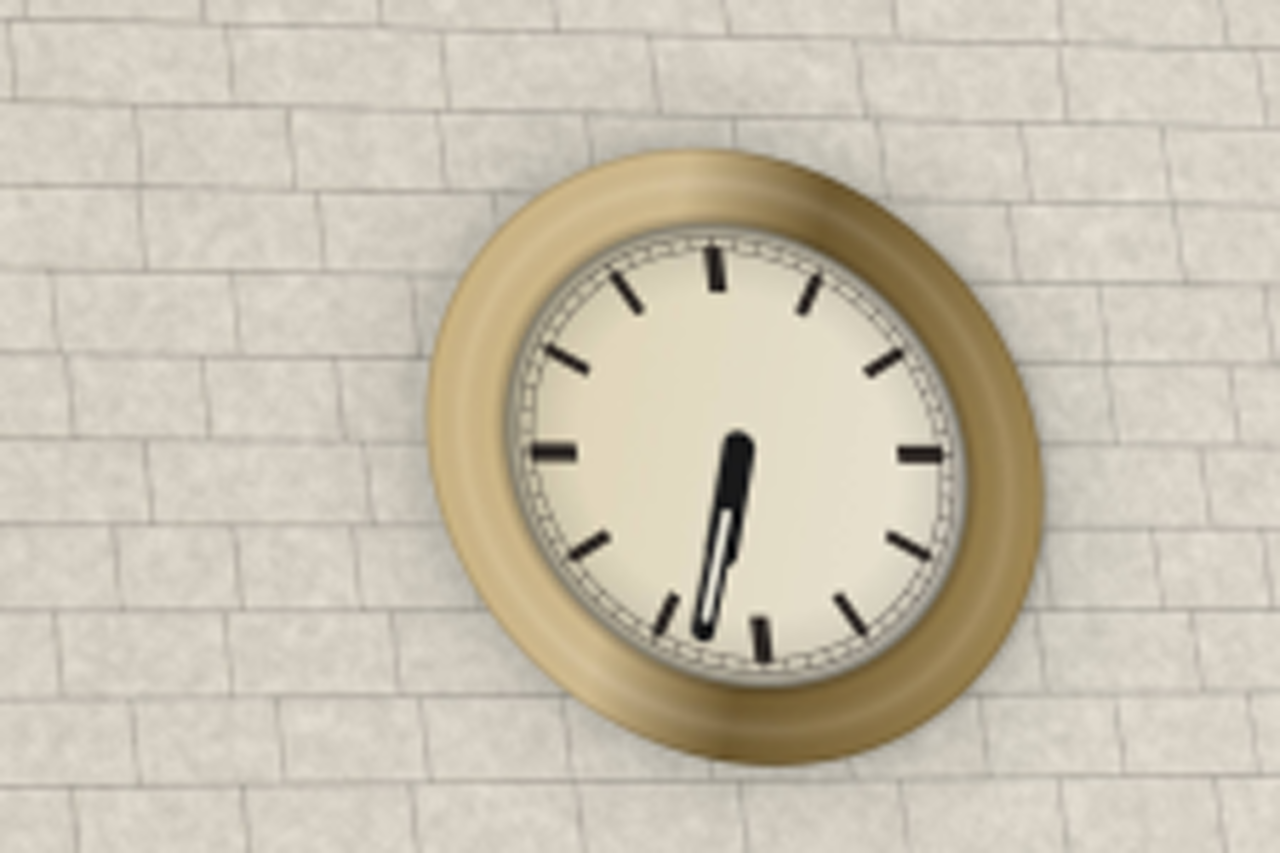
6h33
